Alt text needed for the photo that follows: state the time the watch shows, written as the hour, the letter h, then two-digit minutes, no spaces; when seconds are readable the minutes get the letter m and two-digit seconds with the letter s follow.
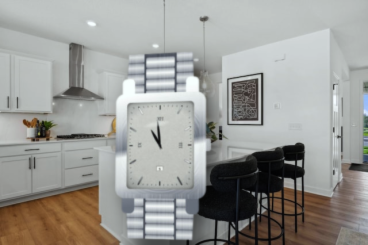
10h59
